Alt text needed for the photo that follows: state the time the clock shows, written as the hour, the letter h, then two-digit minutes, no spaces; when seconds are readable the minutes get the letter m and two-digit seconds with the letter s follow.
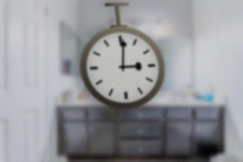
3h01
